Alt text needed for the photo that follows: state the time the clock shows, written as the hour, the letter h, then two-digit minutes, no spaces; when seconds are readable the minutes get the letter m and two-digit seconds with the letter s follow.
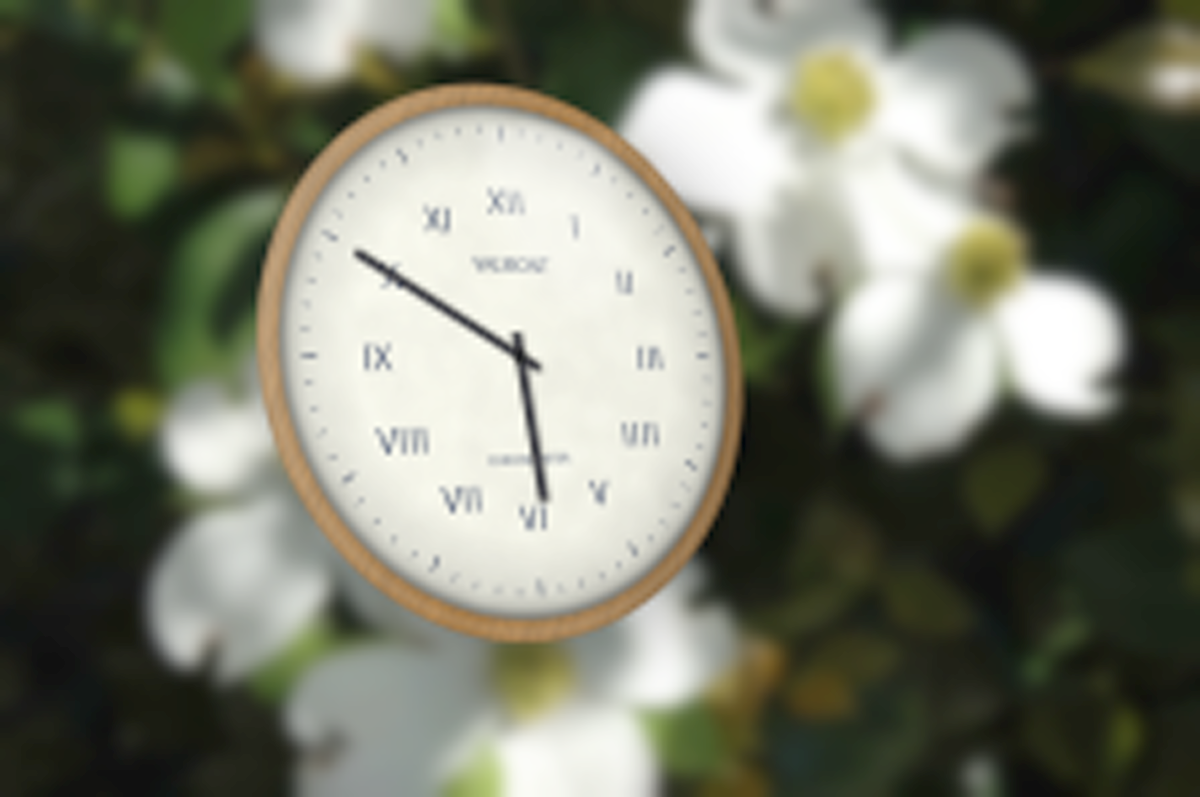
5h50
